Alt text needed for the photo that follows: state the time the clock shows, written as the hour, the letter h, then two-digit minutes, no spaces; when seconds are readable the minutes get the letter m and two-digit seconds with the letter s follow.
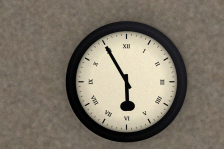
5h55
